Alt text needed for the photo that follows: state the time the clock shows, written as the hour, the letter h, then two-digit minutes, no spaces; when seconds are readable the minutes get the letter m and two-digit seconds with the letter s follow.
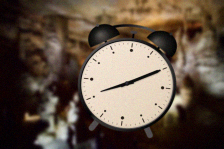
8h10
